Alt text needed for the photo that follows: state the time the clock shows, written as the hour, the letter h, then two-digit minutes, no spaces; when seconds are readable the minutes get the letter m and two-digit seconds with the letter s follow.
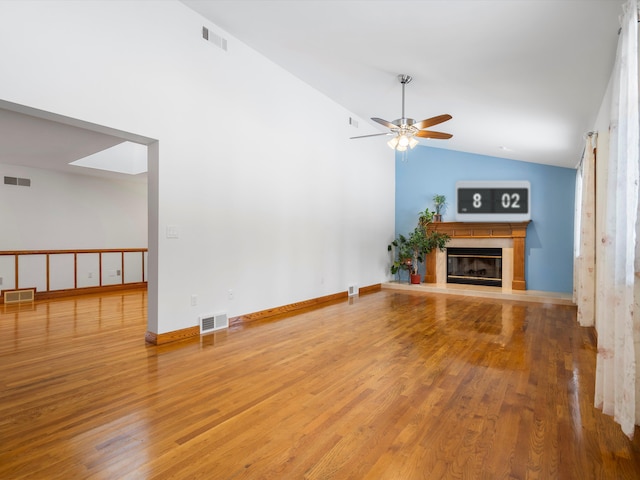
8h02
